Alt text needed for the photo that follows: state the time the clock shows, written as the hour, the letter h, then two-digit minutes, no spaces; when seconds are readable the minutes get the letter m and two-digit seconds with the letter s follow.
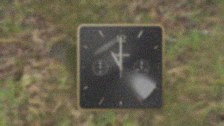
11h00
